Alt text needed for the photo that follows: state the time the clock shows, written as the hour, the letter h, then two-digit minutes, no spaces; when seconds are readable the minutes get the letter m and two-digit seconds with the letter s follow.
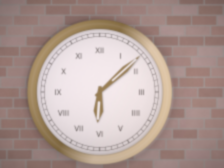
6h08
